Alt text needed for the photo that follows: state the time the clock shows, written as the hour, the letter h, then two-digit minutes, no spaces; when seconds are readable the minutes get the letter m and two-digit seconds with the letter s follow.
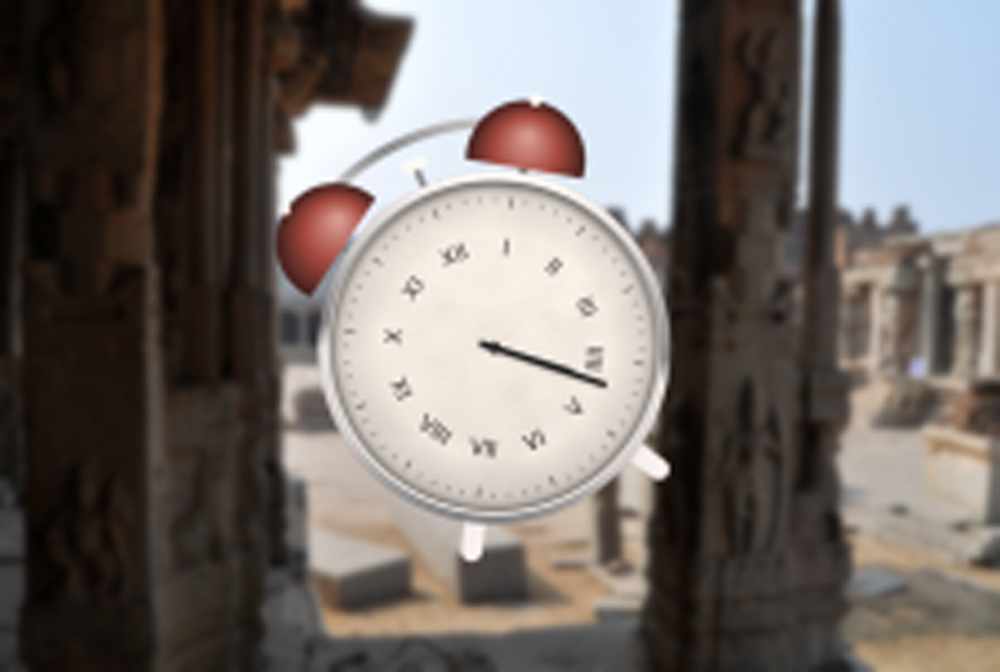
4h22
